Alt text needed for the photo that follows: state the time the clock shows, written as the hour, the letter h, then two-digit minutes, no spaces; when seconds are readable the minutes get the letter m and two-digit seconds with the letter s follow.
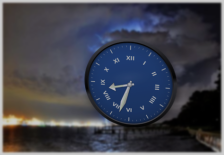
8h33
